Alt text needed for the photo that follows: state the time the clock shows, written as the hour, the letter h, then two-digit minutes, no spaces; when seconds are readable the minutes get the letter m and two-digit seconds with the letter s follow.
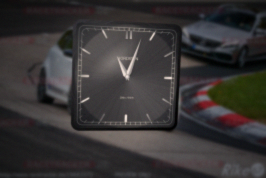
11h03
